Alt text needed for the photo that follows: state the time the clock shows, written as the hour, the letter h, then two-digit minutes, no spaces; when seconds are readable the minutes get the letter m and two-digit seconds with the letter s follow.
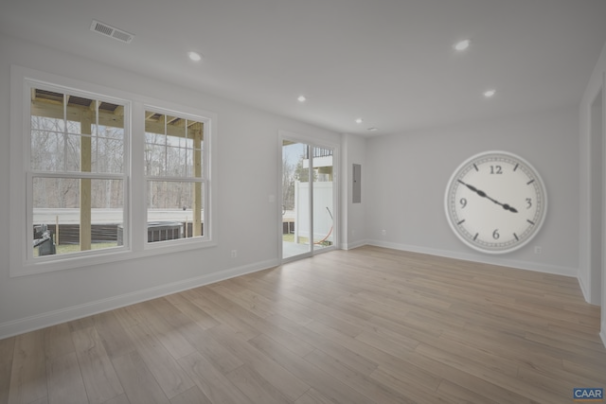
3h50
